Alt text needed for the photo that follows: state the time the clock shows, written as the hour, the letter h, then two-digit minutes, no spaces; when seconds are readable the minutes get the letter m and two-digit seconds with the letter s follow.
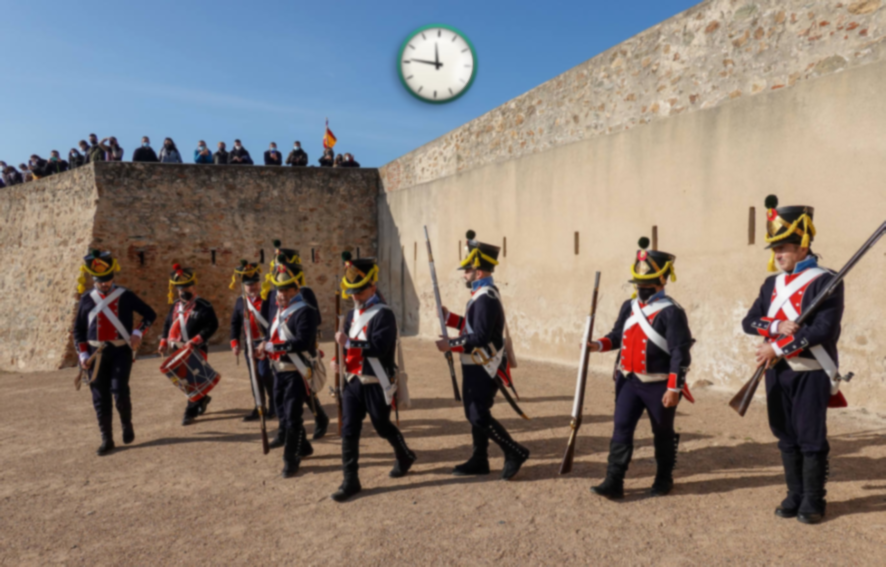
11h46
